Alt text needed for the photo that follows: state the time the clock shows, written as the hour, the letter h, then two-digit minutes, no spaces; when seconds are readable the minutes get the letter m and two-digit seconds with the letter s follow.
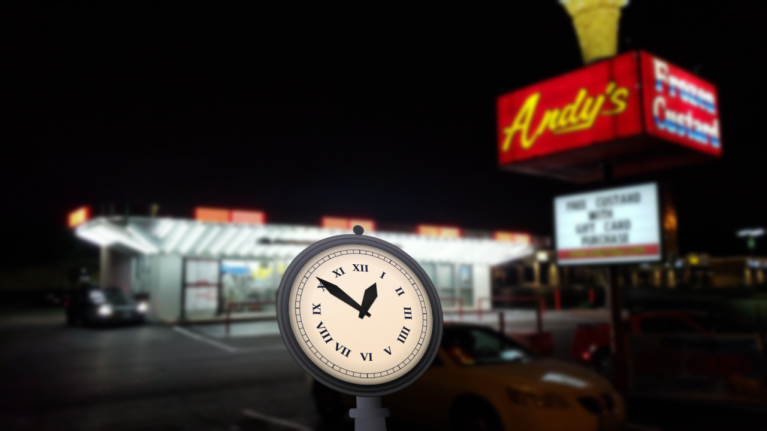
12h51
